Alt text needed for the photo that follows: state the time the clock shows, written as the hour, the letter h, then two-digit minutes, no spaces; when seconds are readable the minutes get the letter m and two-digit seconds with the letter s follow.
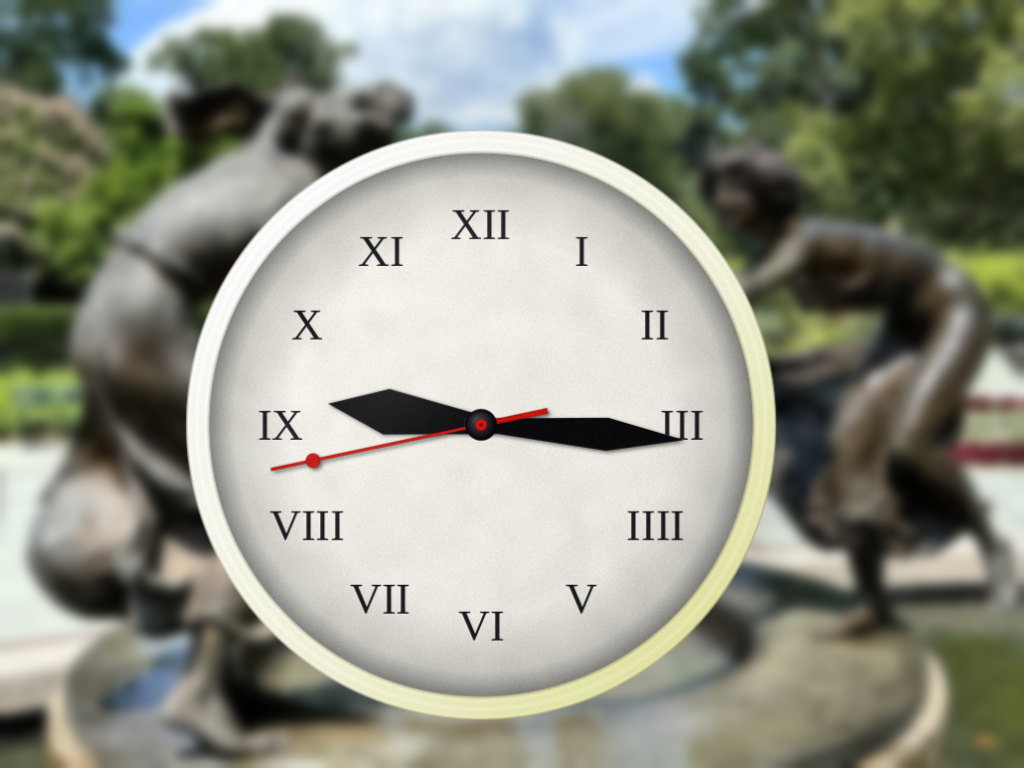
9h15m43s
